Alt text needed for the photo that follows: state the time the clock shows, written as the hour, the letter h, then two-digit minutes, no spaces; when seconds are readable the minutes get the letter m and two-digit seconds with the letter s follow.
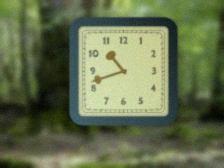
10h42
